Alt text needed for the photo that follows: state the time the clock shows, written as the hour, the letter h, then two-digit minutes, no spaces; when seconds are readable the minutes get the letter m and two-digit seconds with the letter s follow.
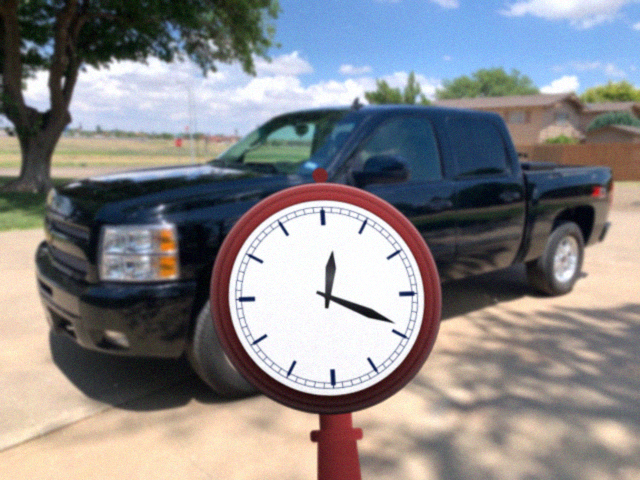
12h19
